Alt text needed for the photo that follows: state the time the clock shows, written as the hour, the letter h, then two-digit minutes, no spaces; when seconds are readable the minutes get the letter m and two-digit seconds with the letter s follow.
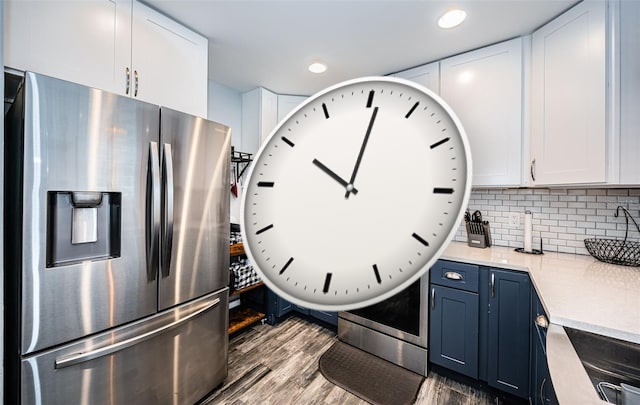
10h01
